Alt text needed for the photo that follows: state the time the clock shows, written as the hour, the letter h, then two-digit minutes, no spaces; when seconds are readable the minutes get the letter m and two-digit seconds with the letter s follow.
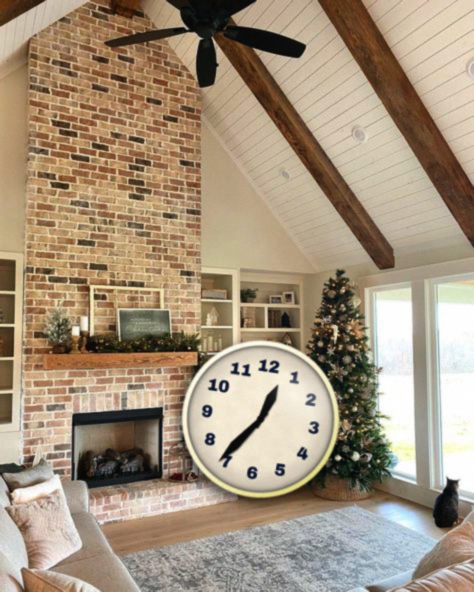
12h36
